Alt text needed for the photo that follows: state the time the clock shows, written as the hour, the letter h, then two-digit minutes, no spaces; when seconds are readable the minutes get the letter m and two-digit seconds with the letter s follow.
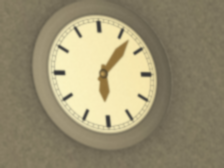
6h07
